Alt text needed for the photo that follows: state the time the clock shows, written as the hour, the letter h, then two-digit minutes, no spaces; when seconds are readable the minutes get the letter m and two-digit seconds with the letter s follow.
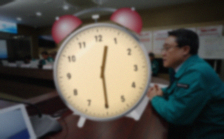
12h30
